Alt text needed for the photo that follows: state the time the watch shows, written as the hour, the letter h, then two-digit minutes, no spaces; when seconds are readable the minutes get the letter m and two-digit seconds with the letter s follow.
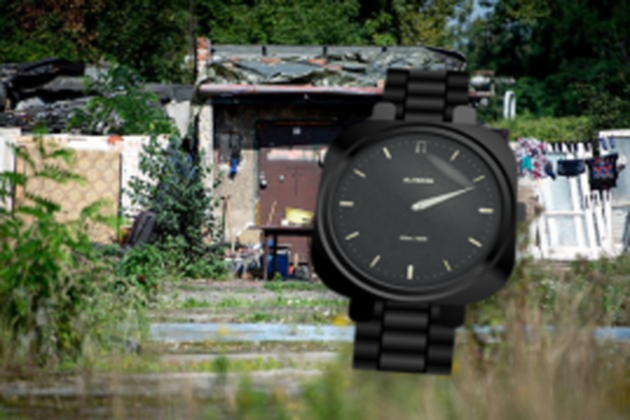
2h11
